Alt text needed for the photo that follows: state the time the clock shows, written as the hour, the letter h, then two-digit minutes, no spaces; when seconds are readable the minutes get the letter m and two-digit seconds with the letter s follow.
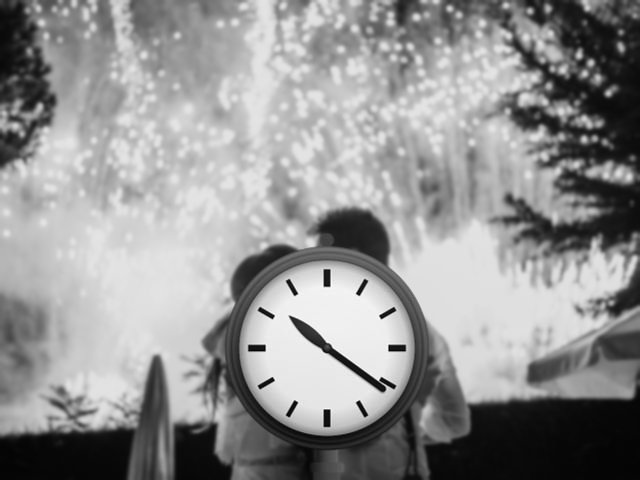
10h21
